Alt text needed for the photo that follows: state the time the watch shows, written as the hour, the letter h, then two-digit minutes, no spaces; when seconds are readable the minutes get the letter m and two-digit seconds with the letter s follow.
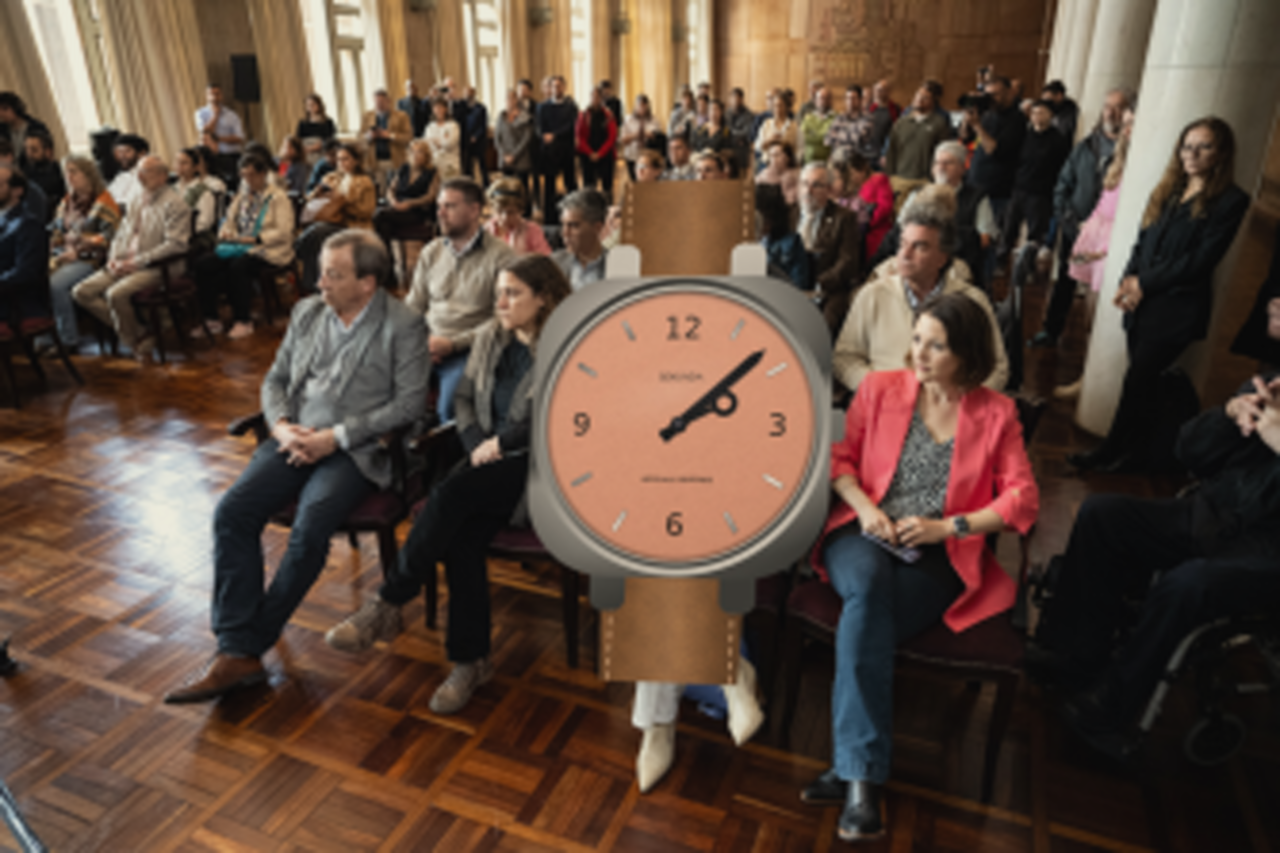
2h08
